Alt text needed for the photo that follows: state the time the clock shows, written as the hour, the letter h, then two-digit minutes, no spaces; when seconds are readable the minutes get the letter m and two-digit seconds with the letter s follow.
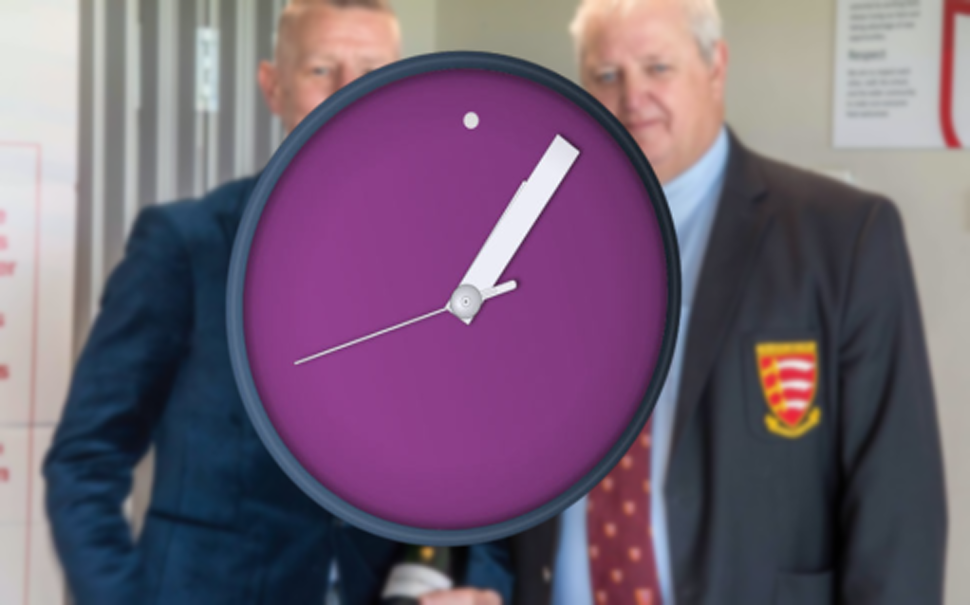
1h05m42s
